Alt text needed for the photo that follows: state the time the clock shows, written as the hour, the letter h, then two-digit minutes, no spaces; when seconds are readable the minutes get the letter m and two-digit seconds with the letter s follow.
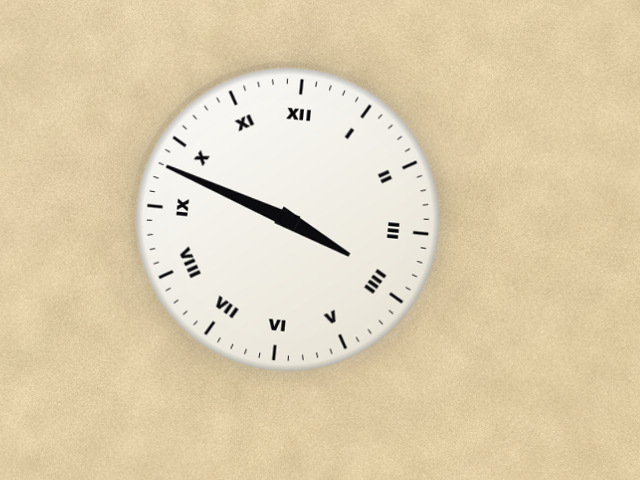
3h48
